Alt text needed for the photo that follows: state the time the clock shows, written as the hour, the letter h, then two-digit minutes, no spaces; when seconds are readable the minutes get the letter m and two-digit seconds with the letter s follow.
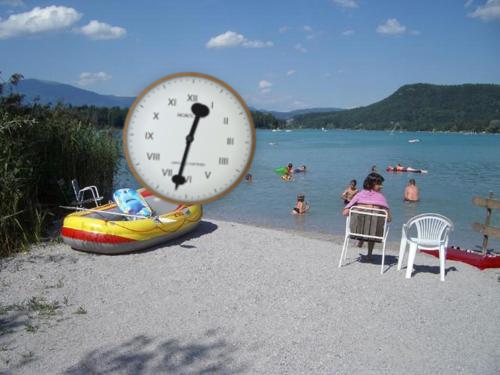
12h32
